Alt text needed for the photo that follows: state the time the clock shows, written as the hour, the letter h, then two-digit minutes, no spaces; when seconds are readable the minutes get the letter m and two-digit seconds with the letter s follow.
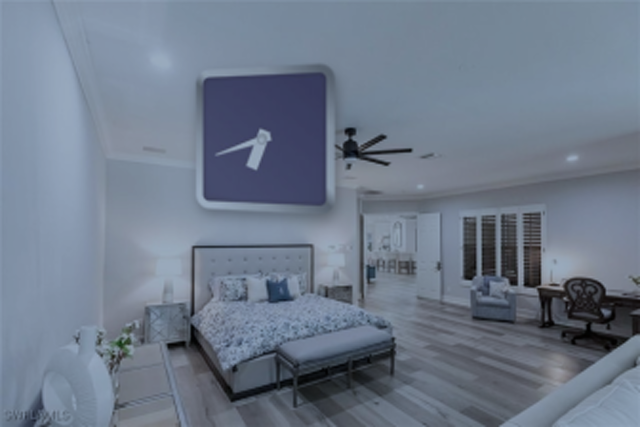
6h42
